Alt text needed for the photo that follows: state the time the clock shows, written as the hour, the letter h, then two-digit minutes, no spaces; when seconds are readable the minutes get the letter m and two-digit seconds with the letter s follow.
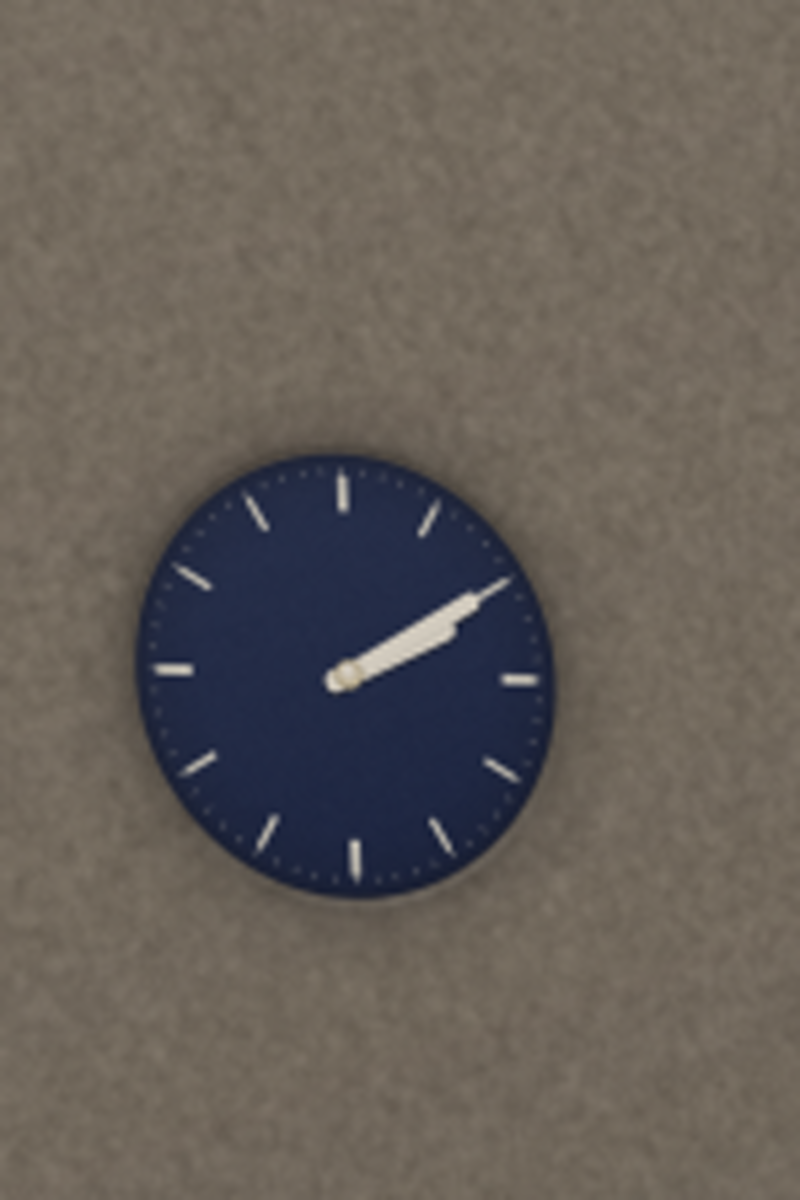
2h10
